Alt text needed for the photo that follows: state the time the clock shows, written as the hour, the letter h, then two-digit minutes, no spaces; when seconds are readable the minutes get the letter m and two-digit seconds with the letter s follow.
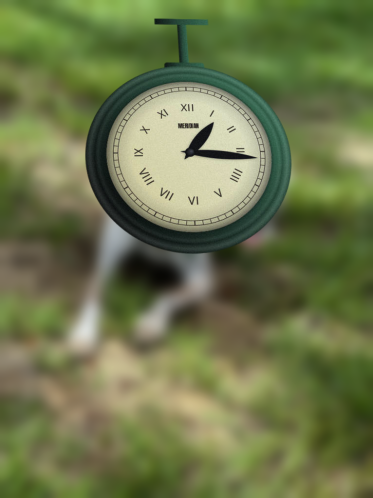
1h16
